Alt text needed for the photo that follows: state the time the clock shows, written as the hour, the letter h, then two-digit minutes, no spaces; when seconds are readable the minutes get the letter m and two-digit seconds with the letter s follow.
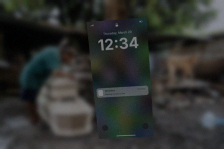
12h34
